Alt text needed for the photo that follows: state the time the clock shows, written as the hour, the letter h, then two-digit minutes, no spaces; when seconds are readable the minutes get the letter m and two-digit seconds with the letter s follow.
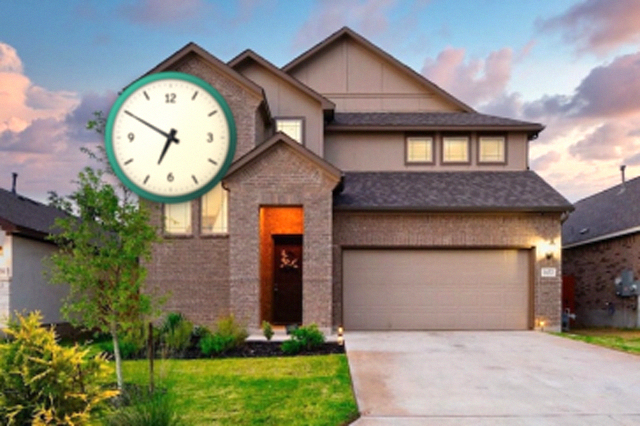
6h50
